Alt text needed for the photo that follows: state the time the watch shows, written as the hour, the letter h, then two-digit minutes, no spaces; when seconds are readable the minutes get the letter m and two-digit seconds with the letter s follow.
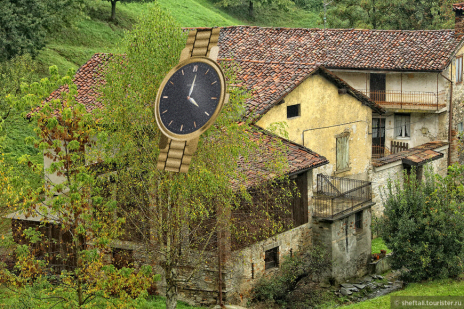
4h01
